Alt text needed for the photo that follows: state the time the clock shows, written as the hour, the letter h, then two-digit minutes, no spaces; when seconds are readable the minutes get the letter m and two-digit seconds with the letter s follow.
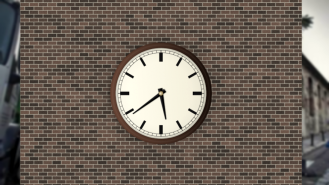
5h39
